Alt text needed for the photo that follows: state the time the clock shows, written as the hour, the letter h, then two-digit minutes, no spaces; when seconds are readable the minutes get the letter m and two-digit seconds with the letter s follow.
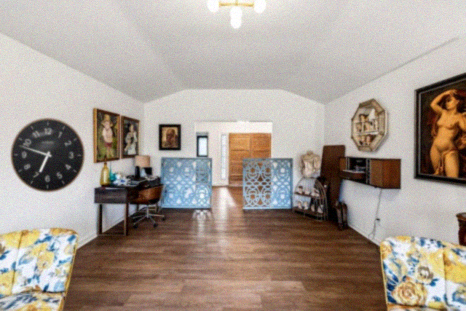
6h48
